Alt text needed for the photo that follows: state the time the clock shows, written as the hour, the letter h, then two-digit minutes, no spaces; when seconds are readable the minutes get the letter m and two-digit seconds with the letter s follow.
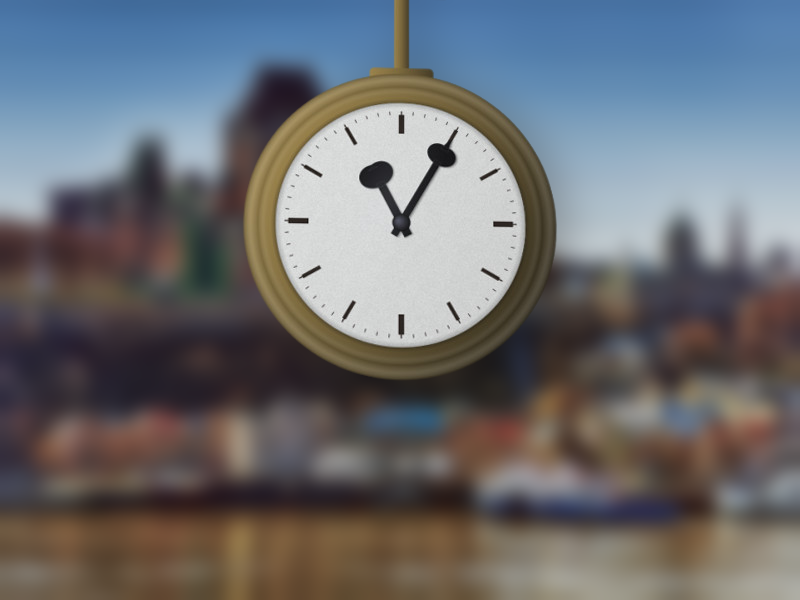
11h05
